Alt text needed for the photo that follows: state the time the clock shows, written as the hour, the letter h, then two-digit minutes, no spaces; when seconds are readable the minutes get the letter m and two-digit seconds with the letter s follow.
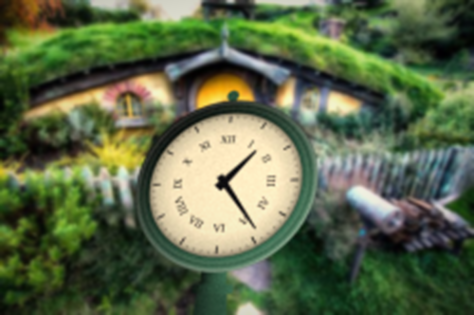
1h24
